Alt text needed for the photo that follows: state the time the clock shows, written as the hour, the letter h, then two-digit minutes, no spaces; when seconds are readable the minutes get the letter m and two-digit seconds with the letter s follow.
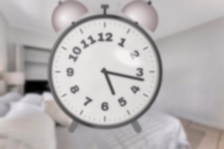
5h17
